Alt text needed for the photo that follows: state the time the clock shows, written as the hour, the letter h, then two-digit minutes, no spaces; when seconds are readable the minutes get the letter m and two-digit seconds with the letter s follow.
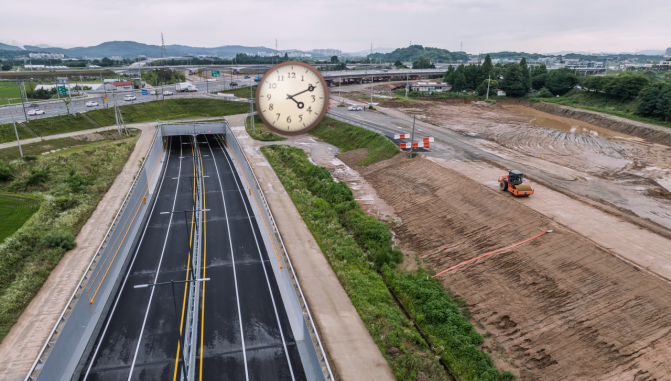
4h11
